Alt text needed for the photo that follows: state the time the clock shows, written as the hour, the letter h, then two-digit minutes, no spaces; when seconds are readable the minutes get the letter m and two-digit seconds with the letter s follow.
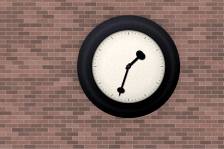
1h33
